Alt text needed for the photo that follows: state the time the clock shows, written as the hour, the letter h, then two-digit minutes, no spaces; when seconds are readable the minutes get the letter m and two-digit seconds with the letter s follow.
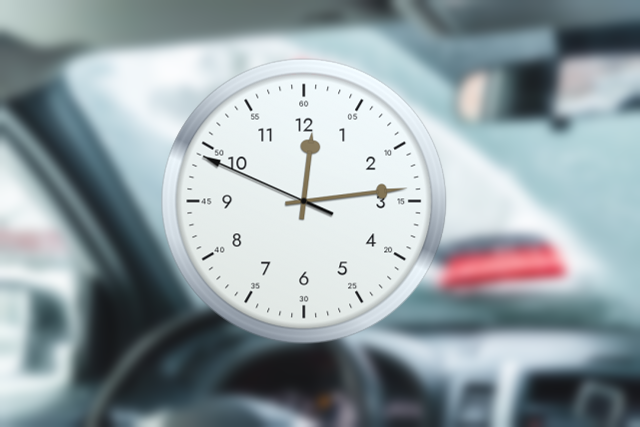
12h13m49s
